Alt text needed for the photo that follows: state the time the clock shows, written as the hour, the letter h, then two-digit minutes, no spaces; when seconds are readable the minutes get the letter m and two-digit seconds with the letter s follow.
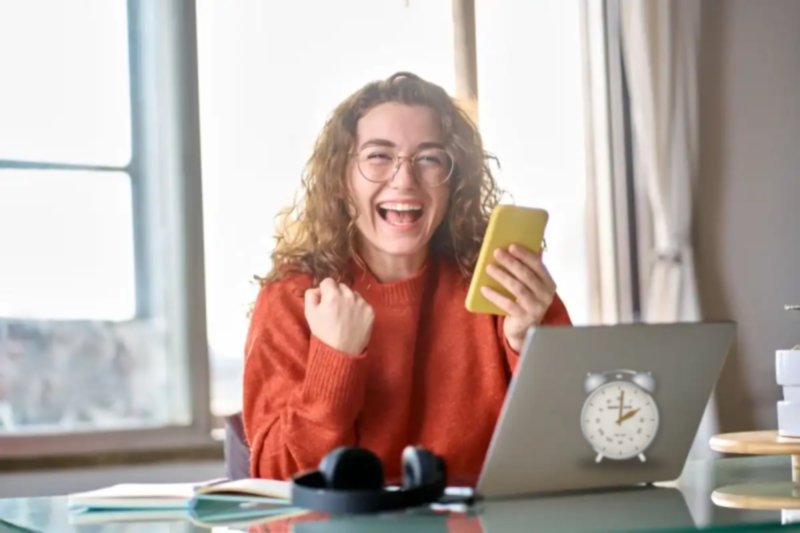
2h01
